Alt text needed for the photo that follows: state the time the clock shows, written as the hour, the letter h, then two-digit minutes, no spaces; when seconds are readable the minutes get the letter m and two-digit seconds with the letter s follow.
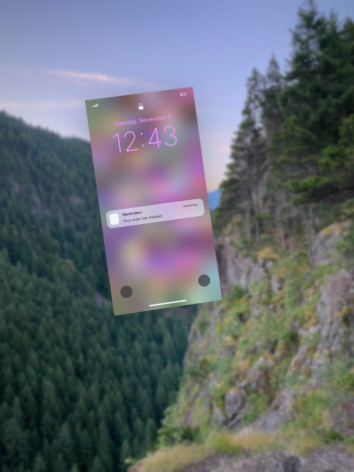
12h43
